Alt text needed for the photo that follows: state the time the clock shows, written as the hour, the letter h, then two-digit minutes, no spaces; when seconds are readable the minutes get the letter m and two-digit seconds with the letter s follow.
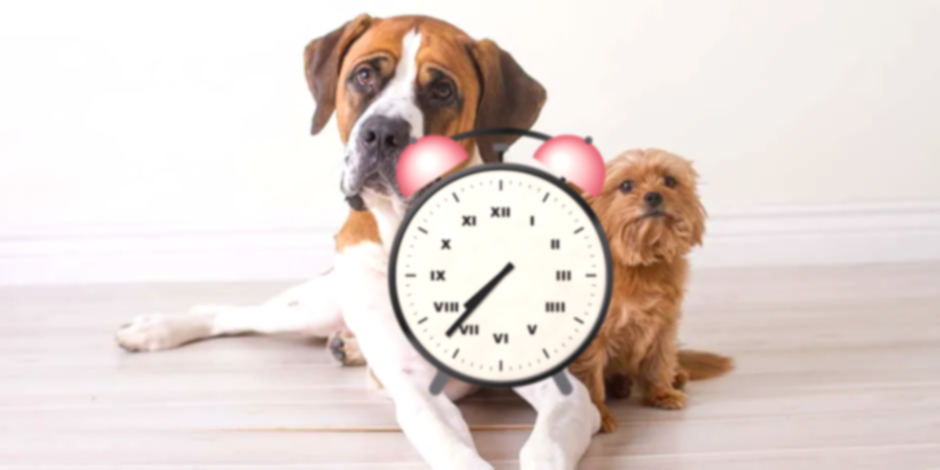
7h37
